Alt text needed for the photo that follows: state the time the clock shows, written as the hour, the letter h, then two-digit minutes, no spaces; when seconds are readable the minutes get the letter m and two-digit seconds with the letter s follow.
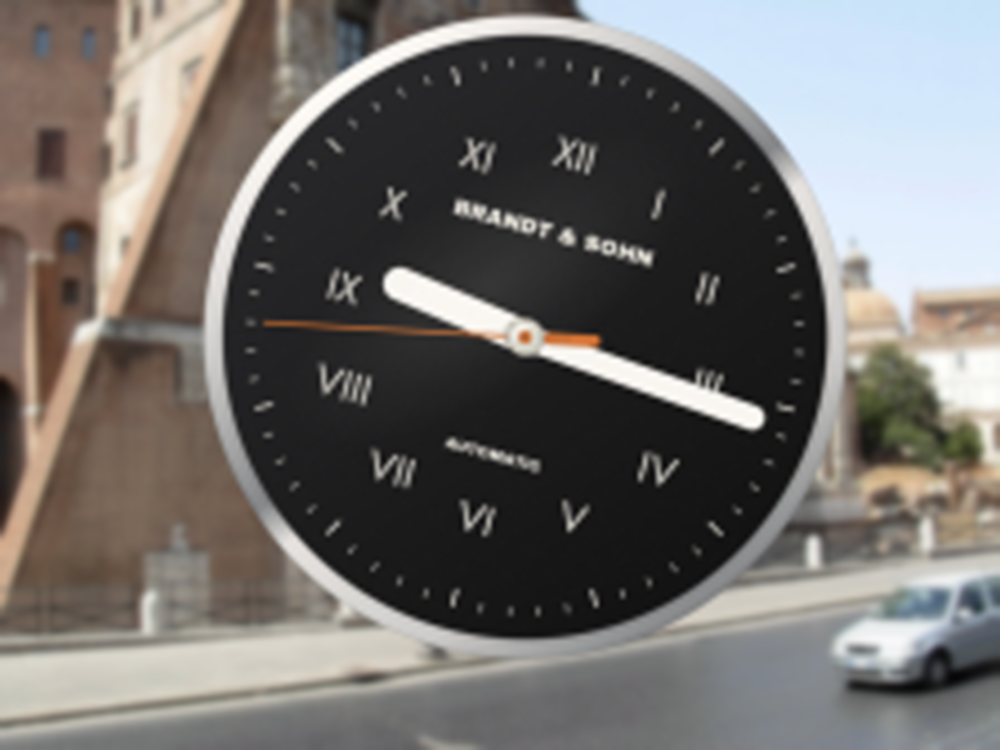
9h15m43s
